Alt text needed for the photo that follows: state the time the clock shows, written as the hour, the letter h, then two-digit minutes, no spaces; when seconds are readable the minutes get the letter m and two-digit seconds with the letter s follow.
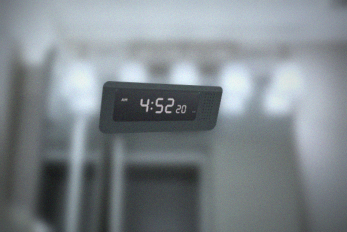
4h52m20s
